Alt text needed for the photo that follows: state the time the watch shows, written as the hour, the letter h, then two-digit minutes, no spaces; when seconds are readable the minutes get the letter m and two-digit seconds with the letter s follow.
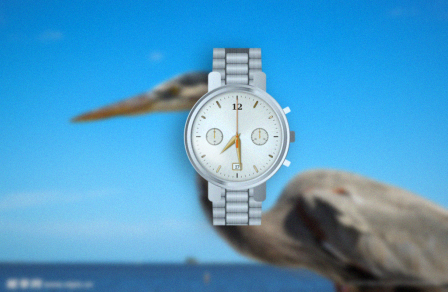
7h29
